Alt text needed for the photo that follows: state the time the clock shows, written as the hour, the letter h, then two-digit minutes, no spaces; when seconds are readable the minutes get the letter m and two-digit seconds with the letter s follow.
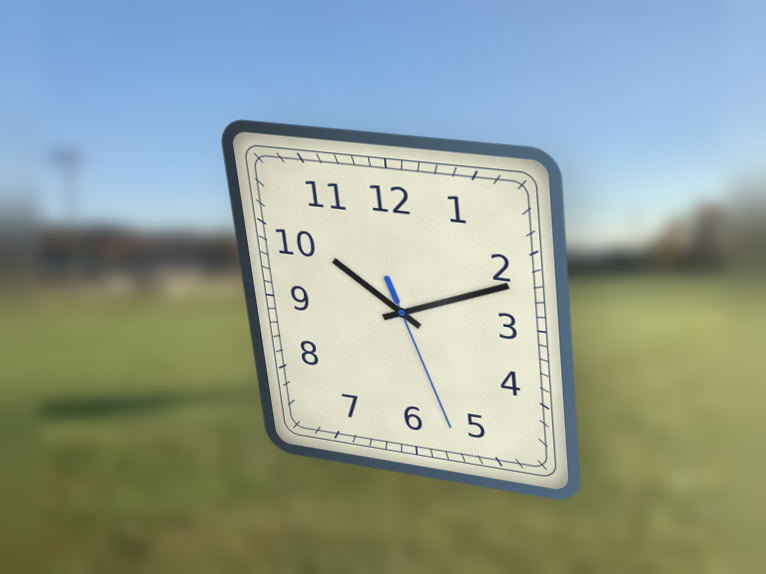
10h11m27s
